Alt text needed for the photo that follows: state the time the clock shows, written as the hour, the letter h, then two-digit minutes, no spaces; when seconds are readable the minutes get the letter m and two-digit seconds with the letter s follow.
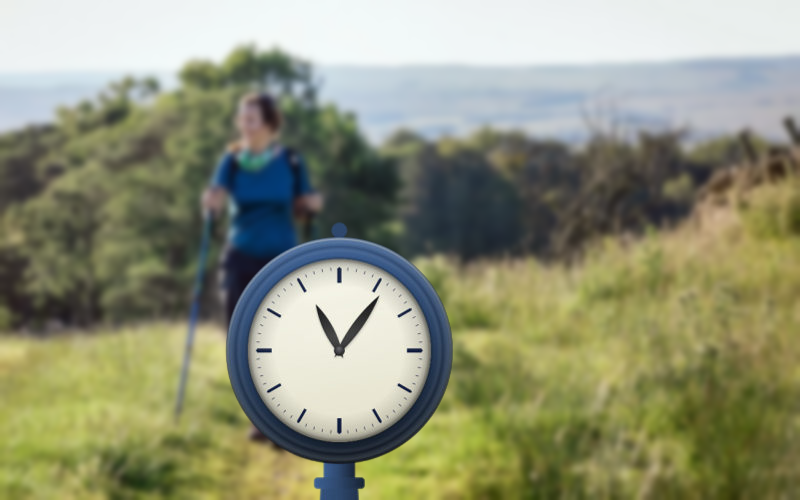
11h06
